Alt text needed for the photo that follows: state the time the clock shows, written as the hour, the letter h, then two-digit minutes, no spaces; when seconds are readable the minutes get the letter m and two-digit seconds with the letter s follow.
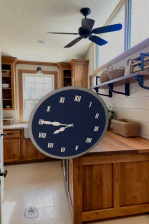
7h45
